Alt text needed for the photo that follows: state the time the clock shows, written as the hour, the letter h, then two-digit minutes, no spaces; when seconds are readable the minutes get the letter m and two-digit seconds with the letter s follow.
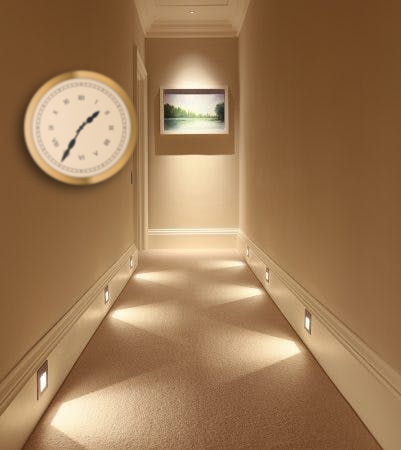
1h35
